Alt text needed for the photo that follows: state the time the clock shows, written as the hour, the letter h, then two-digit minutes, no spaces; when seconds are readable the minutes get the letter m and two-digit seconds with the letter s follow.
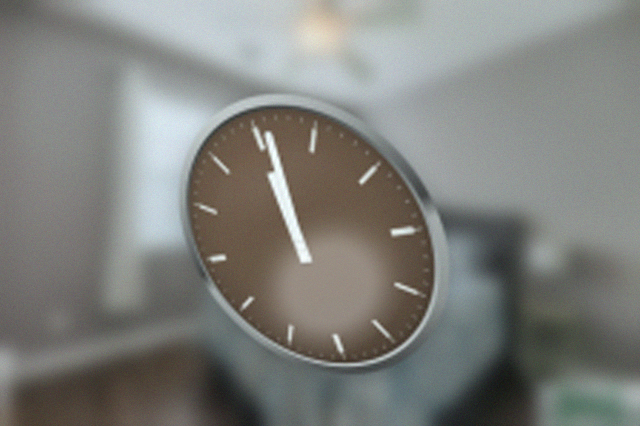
12h01
